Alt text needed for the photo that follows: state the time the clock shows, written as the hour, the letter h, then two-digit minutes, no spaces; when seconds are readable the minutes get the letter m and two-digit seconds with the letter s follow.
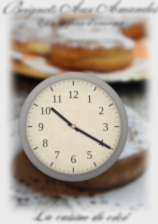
10h20
